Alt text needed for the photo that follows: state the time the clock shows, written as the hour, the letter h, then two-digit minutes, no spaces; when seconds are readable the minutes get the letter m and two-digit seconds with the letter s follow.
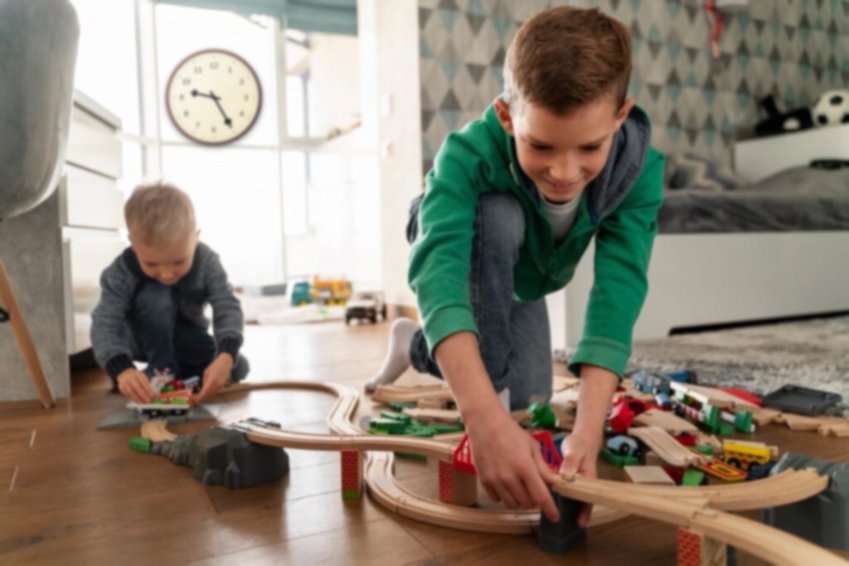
9h25
